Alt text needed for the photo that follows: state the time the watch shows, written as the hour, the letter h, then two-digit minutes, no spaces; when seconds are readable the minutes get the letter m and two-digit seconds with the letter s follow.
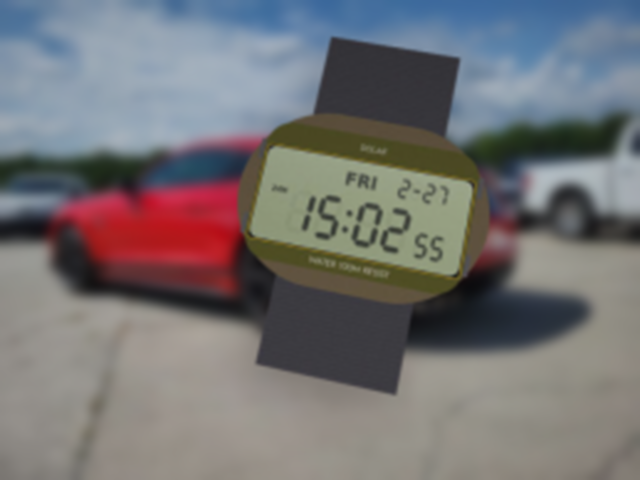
15h02m55s
